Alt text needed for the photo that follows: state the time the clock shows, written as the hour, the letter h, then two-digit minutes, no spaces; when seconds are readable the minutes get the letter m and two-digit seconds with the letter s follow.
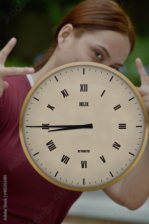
8h45
